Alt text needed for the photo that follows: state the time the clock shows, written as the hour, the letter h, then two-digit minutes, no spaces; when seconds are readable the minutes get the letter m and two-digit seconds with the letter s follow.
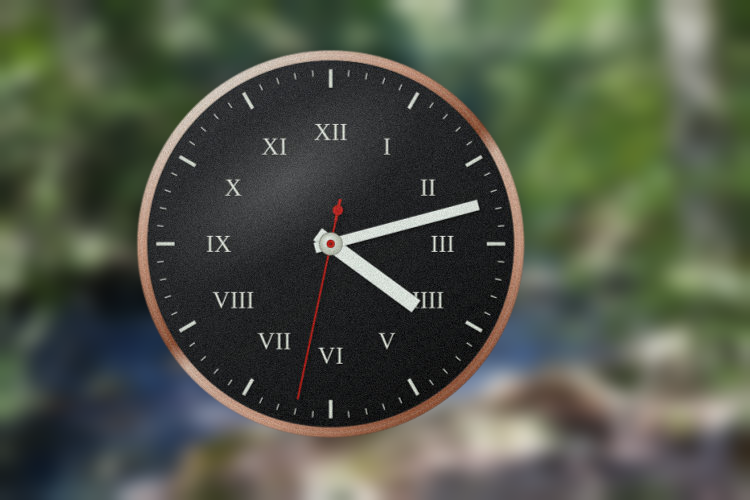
4h12m32s
